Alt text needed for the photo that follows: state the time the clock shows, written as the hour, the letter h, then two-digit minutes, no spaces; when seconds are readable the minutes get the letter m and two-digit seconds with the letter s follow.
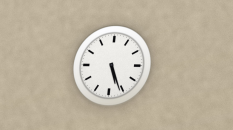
5h26
